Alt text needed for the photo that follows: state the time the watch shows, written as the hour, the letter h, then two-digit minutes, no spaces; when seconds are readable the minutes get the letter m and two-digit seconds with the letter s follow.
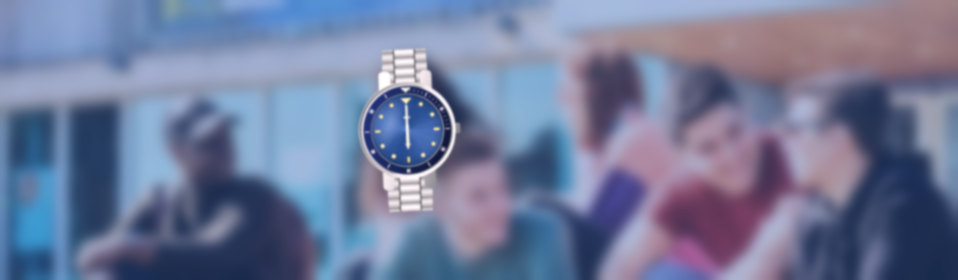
6h00
